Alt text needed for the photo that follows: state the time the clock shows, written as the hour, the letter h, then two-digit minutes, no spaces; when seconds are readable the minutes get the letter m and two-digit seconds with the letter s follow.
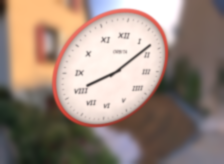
8h08
